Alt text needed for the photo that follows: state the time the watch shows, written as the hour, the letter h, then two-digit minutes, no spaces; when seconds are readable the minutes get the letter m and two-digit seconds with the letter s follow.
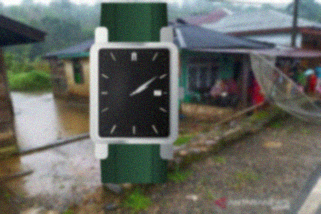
2h09
